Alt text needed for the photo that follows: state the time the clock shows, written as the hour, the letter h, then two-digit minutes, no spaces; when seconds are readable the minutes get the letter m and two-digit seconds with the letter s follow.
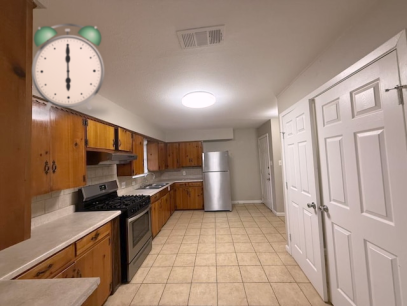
6h00
